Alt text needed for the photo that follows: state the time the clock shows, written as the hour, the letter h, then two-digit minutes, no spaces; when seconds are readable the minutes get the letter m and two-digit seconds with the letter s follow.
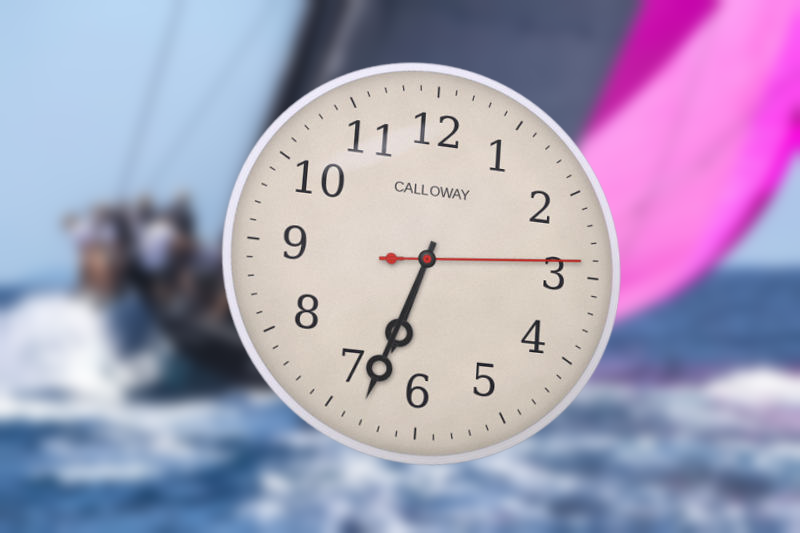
6h33m14s
